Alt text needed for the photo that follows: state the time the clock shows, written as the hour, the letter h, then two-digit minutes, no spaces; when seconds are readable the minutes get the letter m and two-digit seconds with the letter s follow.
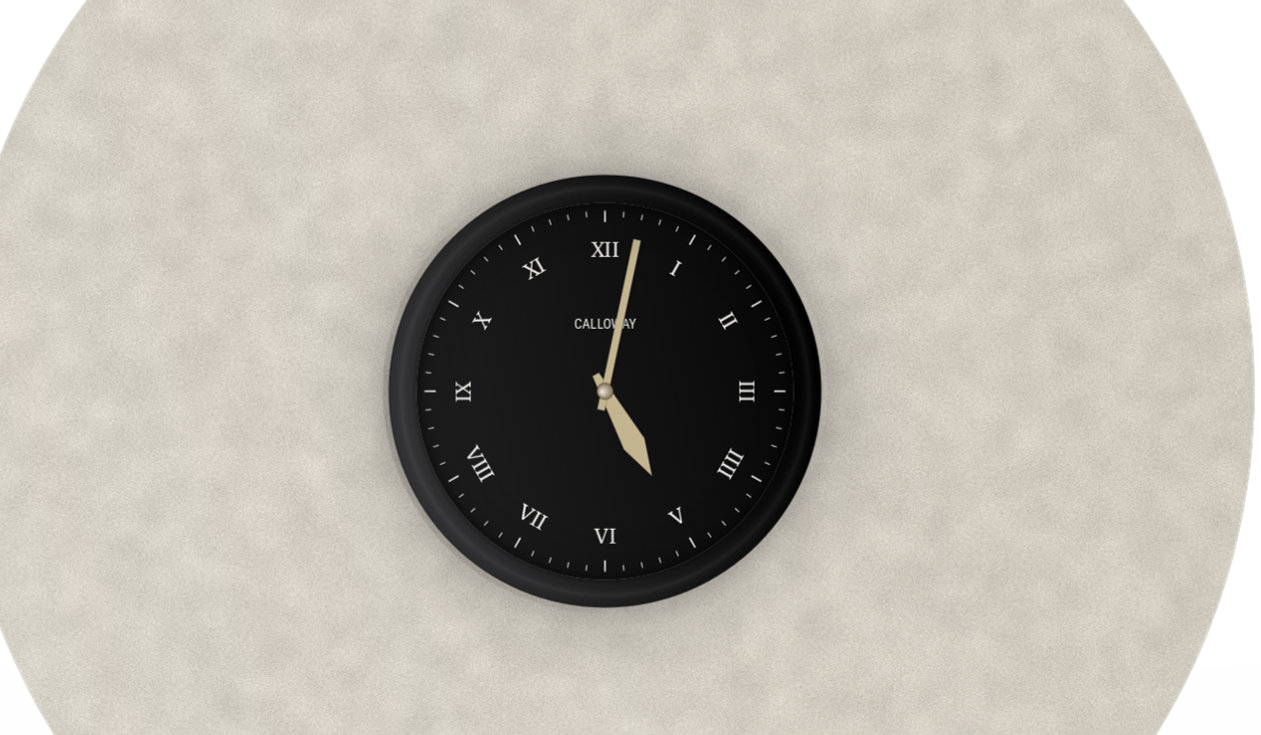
5h02
